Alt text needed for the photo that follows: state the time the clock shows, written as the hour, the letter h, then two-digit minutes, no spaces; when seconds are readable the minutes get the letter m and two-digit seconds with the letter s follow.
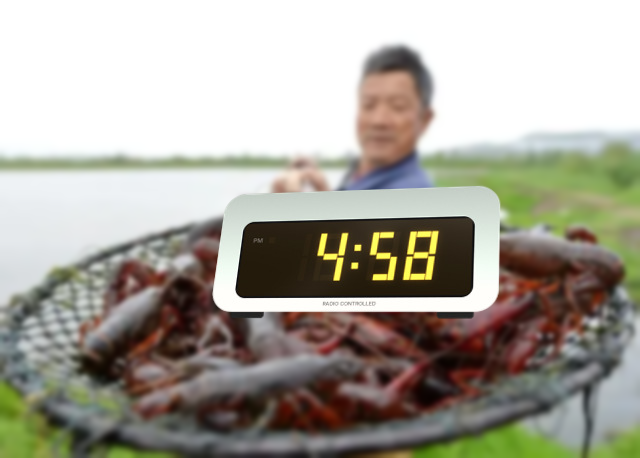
4h58
